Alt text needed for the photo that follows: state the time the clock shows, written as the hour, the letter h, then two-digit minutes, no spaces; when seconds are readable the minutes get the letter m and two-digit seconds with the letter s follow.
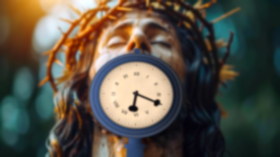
6h19
